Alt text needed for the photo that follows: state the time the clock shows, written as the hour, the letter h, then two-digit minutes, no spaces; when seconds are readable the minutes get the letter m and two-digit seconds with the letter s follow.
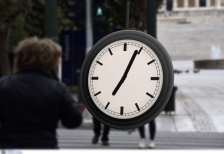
7h04
